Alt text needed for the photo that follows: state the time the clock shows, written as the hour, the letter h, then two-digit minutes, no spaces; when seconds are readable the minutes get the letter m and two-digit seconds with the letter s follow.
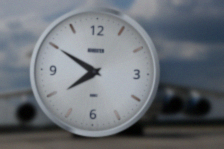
7h50
